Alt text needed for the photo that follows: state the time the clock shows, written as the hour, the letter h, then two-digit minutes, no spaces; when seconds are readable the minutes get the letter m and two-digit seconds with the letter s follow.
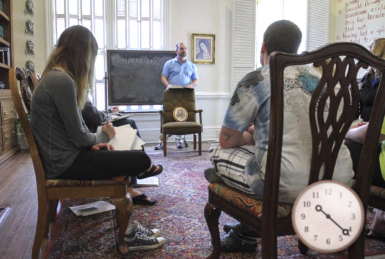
10h22
